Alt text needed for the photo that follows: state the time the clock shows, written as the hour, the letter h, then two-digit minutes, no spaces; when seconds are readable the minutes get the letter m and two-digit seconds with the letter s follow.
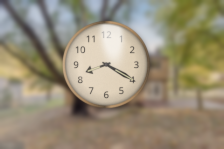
8h20
